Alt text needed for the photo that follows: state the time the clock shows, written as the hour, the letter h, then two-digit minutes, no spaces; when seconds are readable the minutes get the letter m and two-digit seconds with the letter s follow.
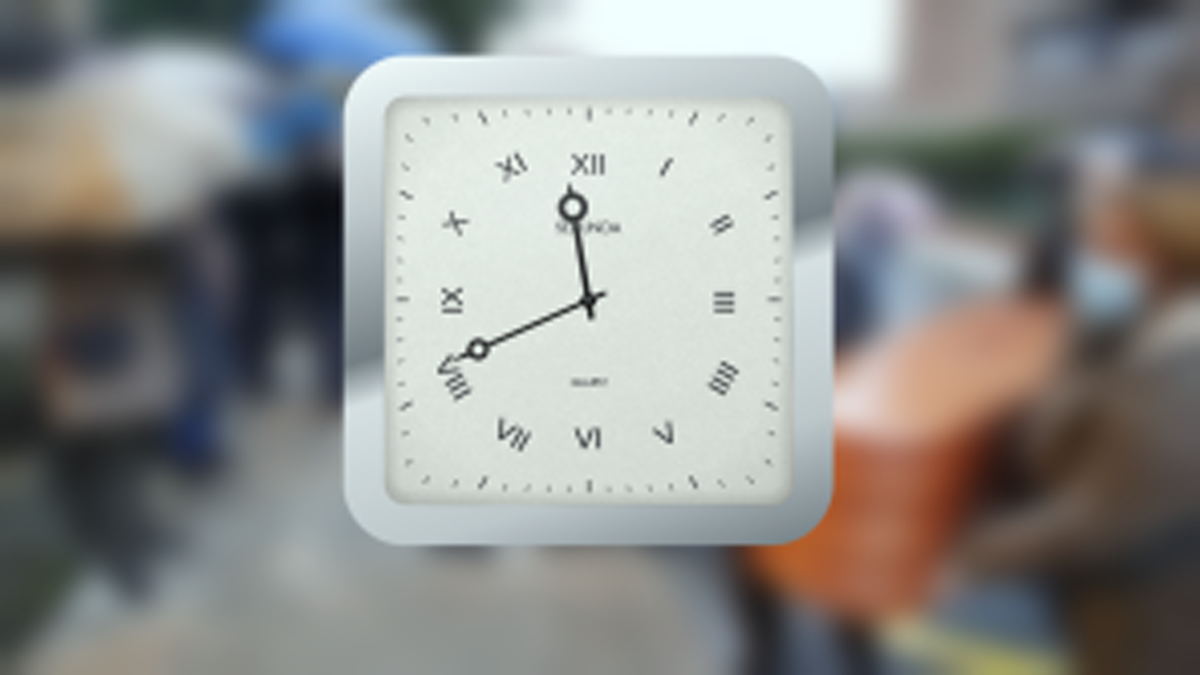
11h41
